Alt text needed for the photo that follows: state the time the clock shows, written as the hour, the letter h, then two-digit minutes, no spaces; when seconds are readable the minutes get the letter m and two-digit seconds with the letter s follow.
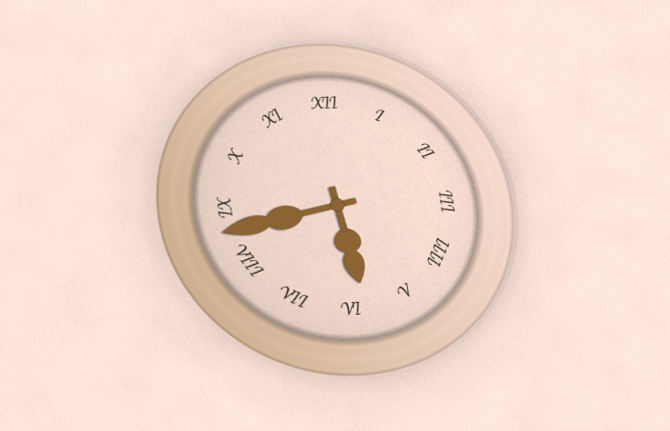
5h43
